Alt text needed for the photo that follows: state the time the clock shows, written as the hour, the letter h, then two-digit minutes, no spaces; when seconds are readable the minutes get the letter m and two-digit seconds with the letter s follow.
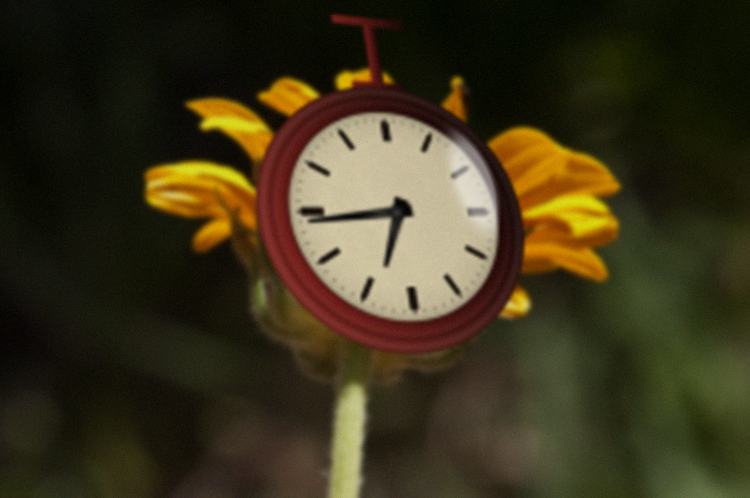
6h44
